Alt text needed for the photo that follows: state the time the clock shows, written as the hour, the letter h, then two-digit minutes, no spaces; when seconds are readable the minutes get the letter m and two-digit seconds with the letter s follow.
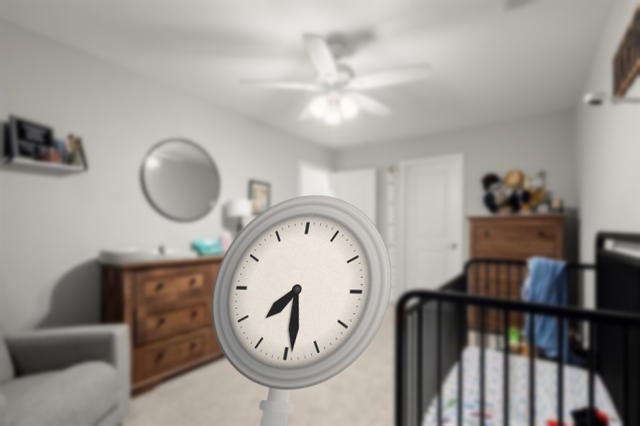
7h29
